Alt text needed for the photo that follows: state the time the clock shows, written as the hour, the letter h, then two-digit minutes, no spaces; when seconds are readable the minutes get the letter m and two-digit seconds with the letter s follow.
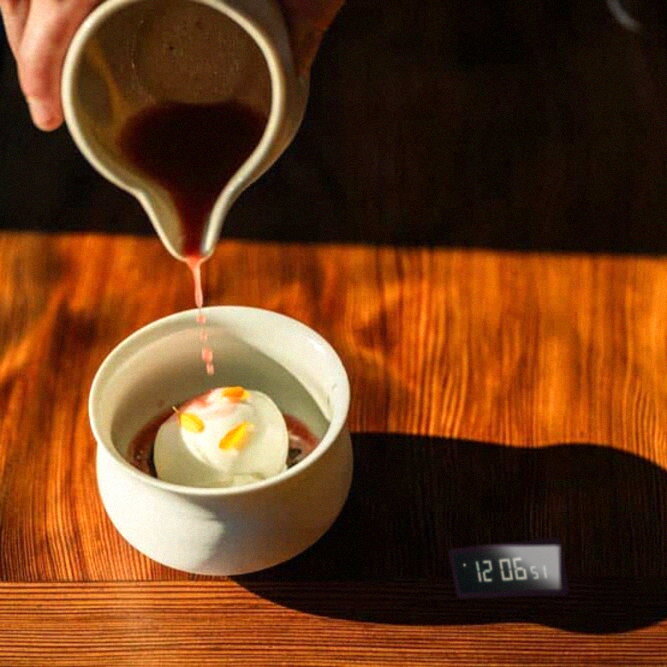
12h06m51s
